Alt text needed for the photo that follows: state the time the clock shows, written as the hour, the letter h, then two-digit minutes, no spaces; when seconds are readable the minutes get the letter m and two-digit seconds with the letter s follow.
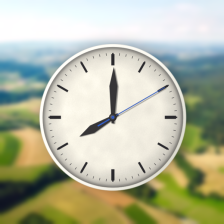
8h00m10s
